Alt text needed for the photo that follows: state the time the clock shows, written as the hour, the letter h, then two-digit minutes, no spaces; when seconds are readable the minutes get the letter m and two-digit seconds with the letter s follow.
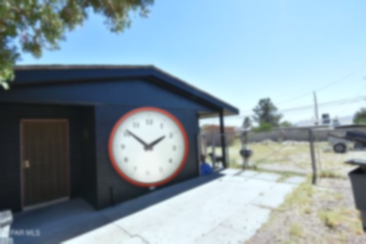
1h51
